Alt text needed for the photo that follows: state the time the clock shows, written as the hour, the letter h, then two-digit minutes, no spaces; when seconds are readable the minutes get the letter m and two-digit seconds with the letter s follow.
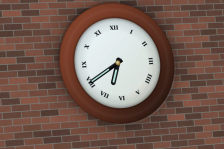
6h40
